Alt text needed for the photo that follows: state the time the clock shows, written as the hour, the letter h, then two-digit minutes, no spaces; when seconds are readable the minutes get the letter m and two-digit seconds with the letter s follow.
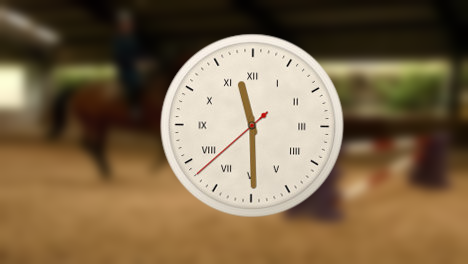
11h29m38s
